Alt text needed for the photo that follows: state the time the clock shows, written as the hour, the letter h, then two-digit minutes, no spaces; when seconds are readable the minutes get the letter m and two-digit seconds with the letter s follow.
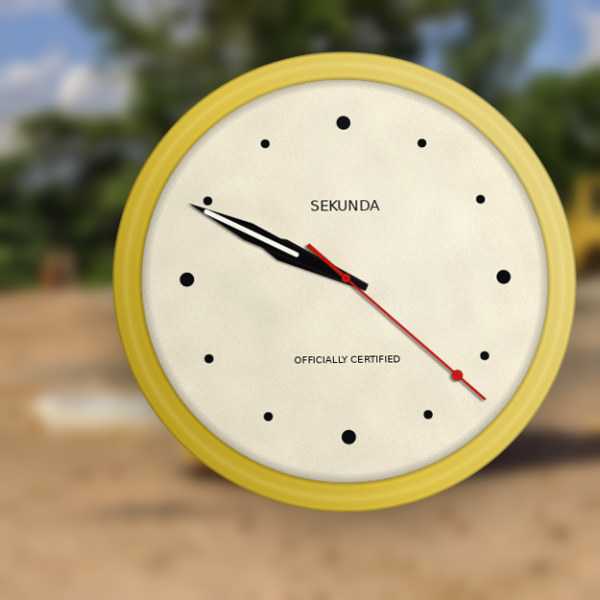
9h49m22s
